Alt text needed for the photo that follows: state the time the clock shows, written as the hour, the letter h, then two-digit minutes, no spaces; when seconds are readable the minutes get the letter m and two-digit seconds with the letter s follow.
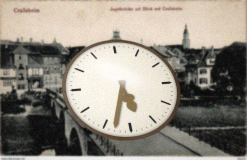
5h33
